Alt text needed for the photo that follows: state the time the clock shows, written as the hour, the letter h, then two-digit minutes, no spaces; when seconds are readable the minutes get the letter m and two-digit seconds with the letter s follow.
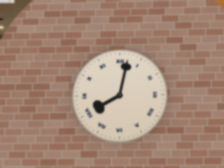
8h02
